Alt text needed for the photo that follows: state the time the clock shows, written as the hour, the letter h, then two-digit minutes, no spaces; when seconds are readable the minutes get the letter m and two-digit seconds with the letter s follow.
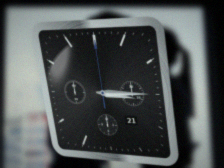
3h15
